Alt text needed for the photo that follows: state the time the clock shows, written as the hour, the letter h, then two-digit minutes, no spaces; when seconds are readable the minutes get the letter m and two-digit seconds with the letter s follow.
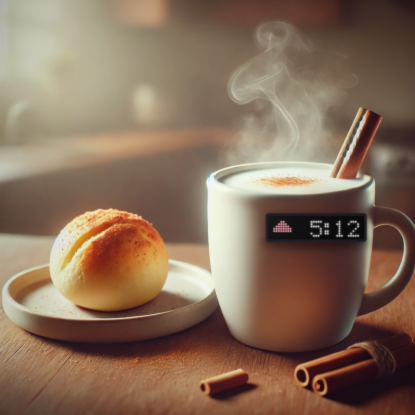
5h12
